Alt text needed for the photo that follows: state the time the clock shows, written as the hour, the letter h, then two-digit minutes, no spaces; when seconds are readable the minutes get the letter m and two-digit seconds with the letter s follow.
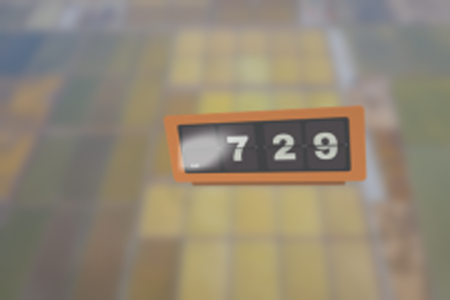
7h29
